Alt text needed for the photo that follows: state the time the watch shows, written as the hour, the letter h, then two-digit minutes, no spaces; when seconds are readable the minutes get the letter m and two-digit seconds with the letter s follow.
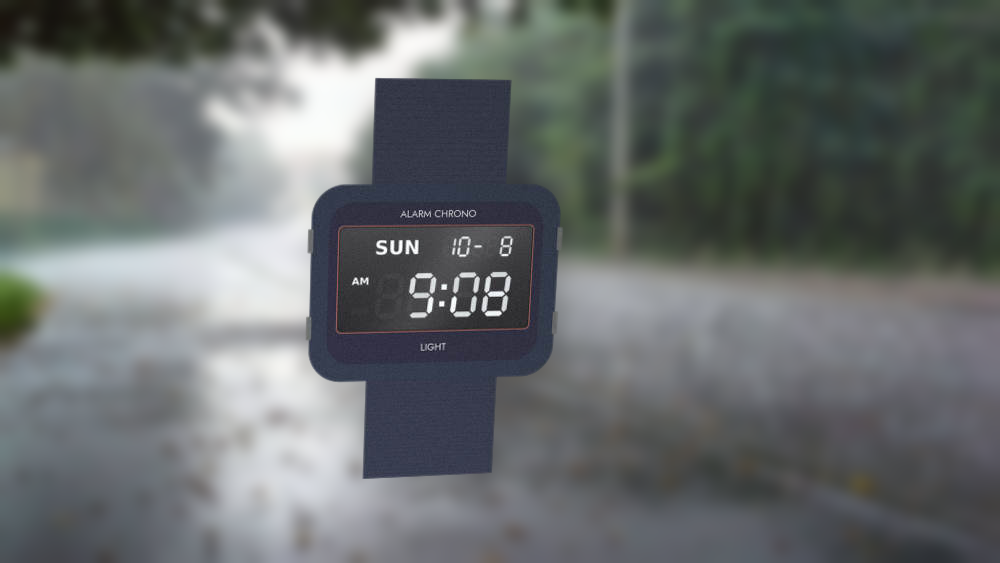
9h08
